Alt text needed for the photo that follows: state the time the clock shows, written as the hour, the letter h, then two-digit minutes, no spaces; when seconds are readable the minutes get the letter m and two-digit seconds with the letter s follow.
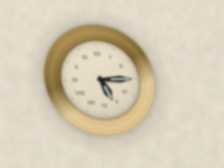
5h15
